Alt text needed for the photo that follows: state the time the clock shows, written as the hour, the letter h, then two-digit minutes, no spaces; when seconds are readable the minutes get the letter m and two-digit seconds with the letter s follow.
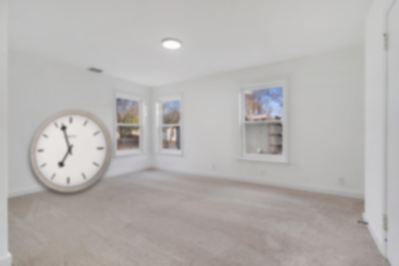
6h57
